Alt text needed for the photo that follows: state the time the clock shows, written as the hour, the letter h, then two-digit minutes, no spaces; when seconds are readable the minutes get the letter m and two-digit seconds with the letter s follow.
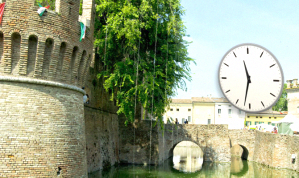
11h32
